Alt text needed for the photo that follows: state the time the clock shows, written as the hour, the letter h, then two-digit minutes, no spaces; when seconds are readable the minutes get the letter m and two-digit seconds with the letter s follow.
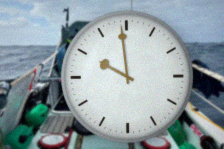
9h59
